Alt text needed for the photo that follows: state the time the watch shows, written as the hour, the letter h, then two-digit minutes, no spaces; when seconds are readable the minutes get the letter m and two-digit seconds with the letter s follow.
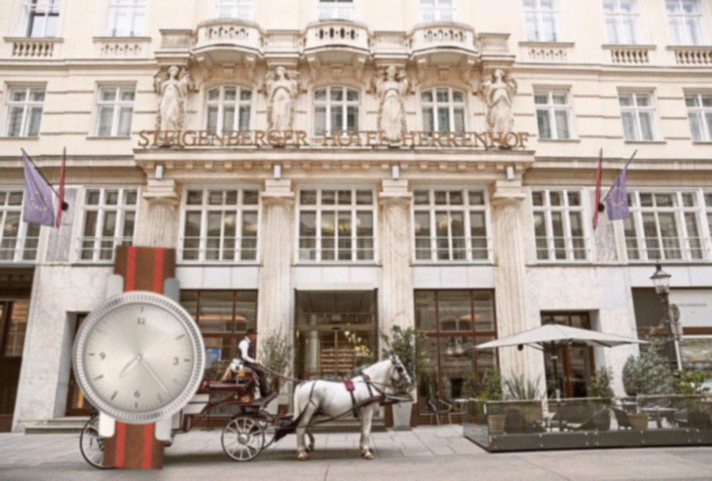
7h23
